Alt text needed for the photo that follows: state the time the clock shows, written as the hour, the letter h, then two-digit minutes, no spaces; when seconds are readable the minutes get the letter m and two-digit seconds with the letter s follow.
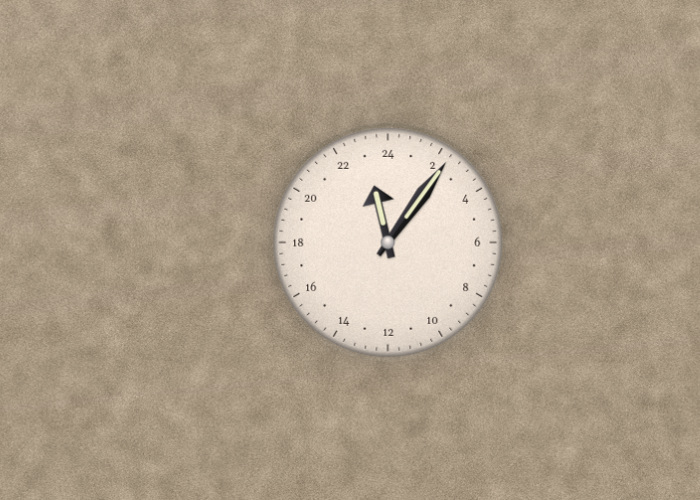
23h06
